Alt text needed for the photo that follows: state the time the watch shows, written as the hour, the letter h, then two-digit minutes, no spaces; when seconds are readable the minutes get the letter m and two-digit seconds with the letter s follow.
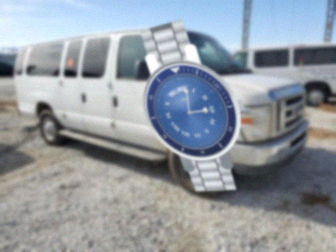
3h02
